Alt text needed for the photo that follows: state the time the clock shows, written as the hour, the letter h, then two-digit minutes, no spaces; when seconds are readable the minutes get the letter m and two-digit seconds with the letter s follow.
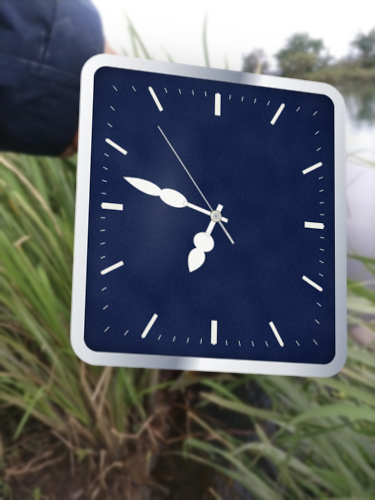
6h47m54s
